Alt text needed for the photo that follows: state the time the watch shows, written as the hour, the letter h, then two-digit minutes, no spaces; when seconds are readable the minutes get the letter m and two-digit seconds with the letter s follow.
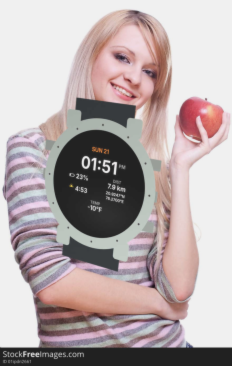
1h51
